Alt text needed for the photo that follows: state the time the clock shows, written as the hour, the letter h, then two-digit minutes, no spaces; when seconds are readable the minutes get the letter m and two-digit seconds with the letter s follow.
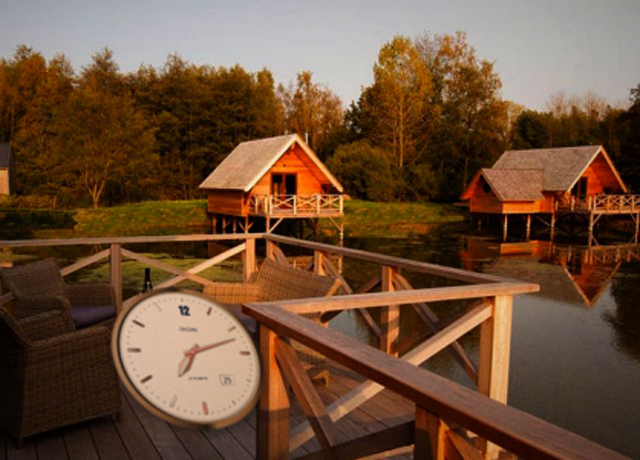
7h12
